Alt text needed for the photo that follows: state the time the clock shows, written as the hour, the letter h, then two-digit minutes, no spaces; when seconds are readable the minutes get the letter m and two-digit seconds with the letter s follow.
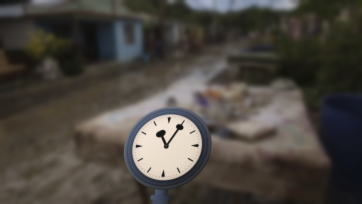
11h05
